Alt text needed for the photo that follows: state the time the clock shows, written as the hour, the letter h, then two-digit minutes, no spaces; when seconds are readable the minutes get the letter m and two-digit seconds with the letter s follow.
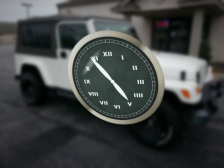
4h54
